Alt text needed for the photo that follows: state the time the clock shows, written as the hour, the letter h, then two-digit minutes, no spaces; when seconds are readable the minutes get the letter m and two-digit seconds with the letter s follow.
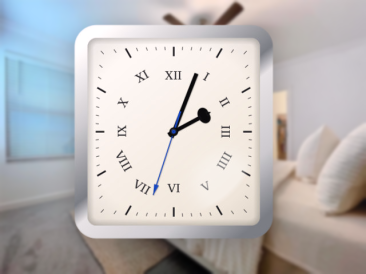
2h03m33s
